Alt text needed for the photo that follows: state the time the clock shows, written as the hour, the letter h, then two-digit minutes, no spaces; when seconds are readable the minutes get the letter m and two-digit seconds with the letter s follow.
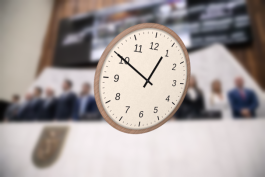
12h50
